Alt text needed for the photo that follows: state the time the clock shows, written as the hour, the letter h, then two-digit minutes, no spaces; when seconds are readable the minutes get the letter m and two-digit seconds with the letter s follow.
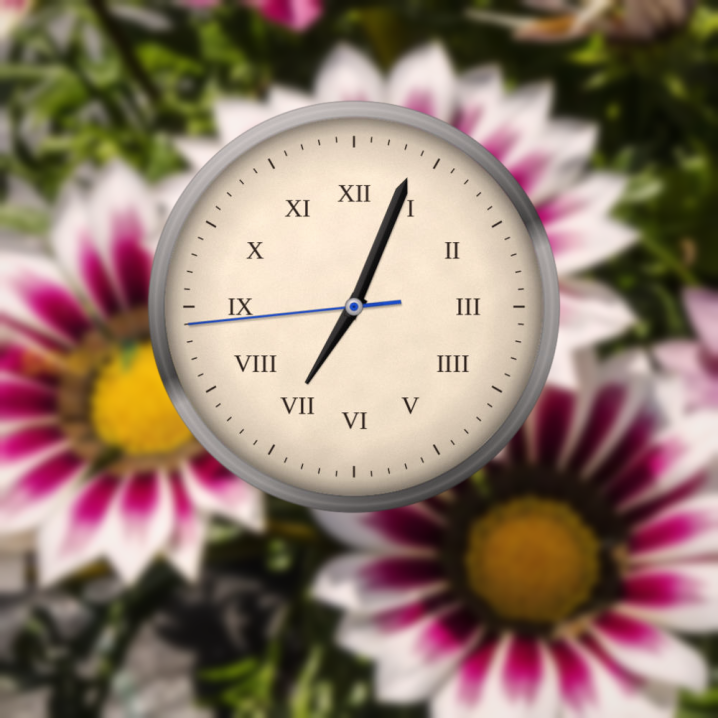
7h03m44s
